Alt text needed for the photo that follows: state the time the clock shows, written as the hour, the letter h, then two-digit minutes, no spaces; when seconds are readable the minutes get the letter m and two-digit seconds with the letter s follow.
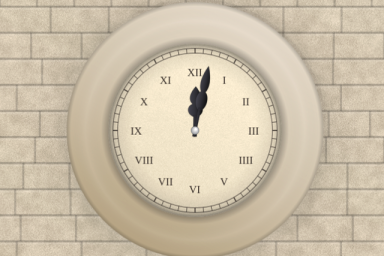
12h02
